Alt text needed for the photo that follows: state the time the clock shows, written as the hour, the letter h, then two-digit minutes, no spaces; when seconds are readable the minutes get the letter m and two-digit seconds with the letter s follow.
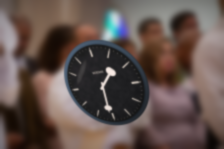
1h31
